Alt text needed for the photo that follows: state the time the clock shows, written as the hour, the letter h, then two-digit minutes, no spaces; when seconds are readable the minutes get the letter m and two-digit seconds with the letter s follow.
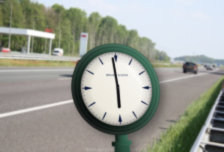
5h59
